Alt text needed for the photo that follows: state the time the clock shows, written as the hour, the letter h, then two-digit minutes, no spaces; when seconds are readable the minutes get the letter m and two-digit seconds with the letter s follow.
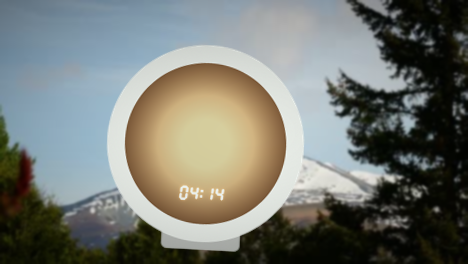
4h14
